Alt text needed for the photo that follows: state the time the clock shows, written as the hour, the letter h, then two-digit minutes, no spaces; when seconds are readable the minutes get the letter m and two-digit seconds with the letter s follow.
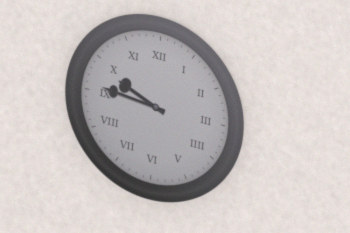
9h46
